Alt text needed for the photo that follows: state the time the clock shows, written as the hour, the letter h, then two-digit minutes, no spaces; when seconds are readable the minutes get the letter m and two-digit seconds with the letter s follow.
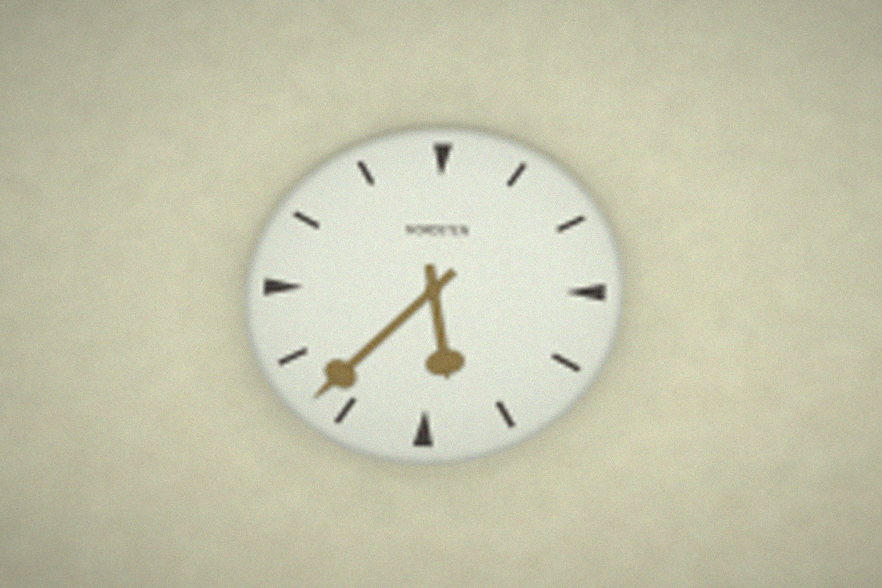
5h37
